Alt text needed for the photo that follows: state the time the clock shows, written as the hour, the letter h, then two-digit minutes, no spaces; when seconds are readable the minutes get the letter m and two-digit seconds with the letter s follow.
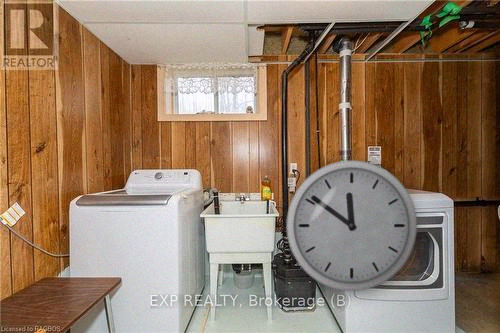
11h51
